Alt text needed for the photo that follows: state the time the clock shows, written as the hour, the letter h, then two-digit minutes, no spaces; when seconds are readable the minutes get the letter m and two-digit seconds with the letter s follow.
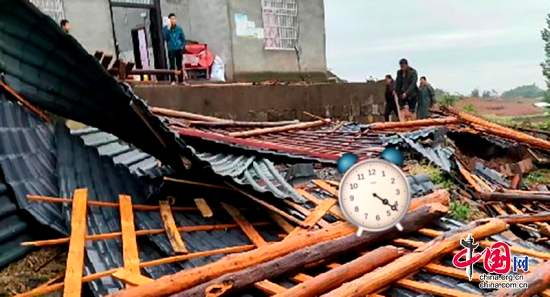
4h22
